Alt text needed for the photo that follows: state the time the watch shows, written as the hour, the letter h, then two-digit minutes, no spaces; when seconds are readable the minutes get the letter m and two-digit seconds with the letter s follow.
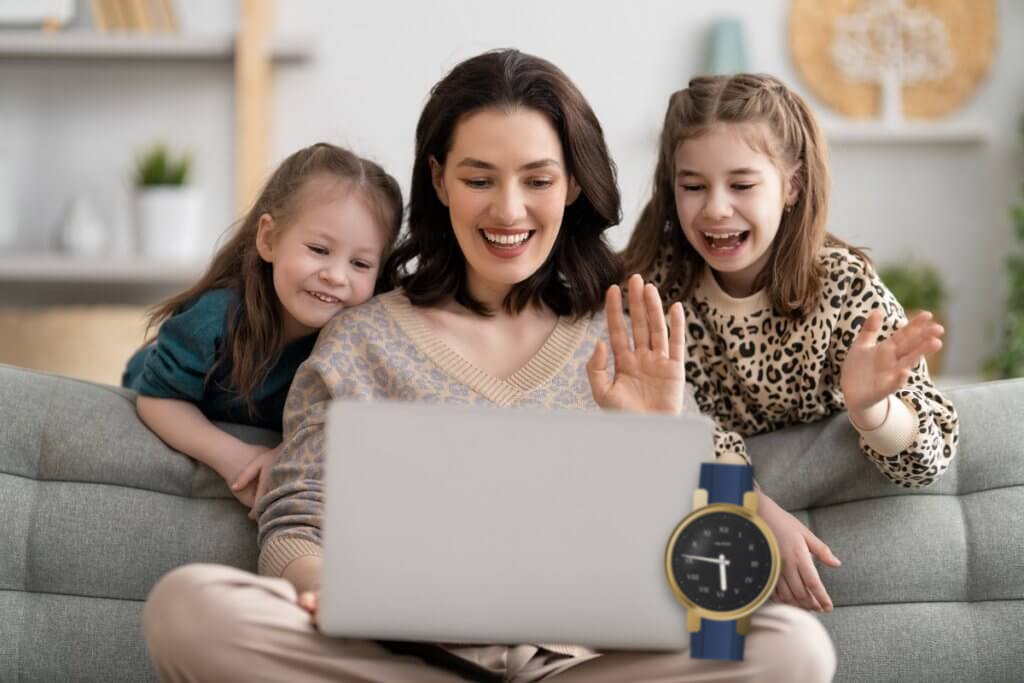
5h46
